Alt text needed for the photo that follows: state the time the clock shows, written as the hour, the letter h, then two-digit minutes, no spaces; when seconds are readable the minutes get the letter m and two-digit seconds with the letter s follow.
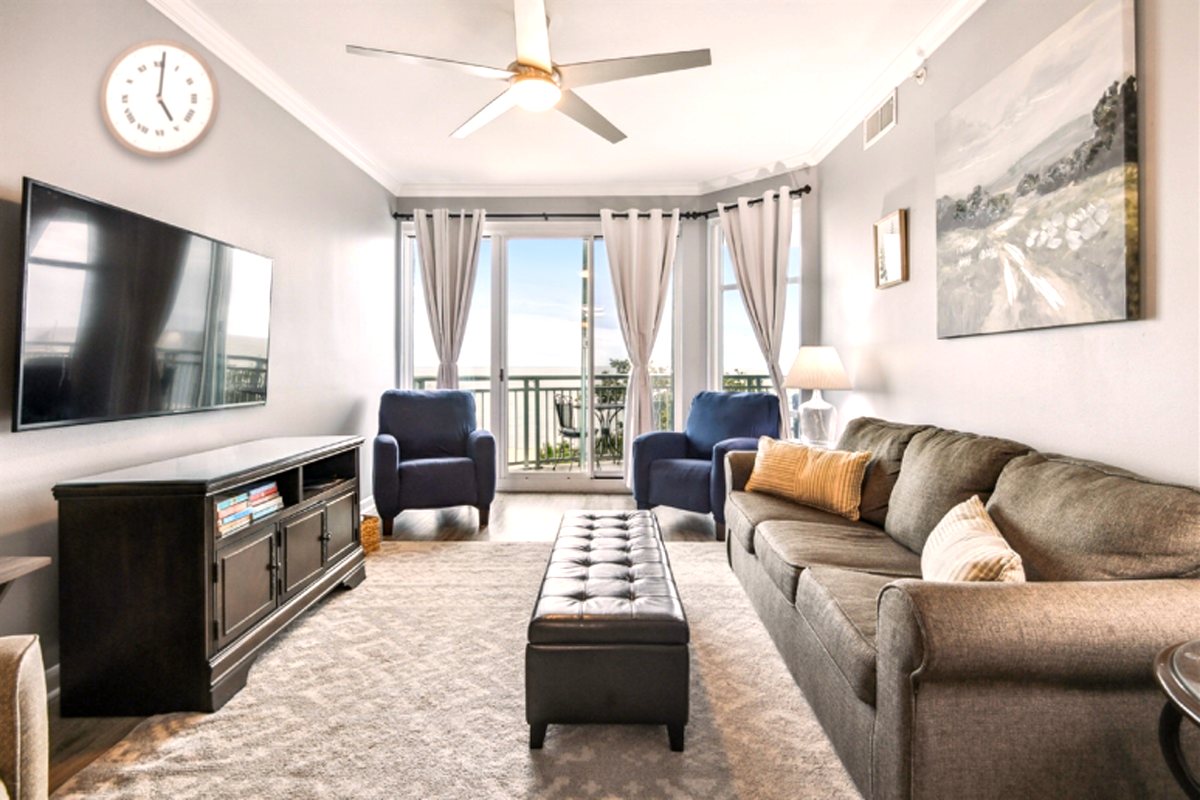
5h01
